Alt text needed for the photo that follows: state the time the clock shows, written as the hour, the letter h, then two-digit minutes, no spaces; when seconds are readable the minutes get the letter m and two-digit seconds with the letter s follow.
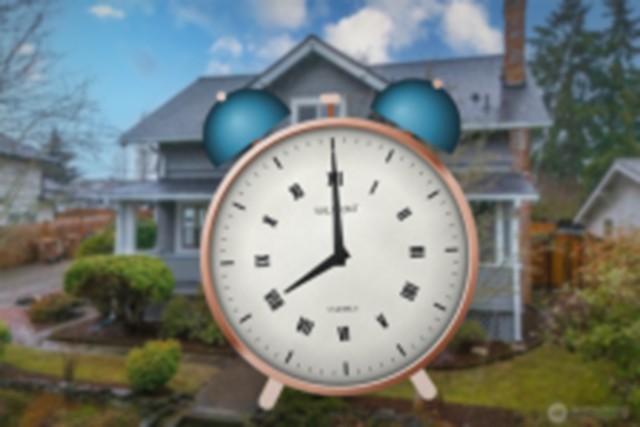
8h00
